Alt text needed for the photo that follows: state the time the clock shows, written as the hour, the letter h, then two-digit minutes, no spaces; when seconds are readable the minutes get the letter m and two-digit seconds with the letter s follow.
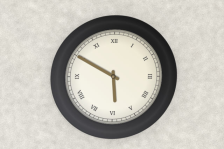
5h50
